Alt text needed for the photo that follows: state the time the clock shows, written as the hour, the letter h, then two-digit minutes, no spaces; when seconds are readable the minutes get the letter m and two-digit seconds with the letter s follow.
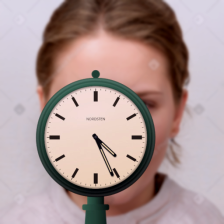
4h26
